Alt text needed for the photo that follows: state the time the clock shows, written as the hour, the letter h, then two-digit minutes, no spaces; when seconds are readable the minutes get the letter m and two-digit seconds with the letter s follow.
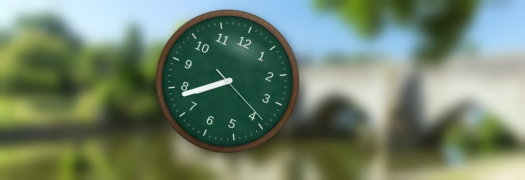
7h38m19s
